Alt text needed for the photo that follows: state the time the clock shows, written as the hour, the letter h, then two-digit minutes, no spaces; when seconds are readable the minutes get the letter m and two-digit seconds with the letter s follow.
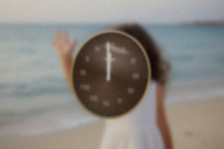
11h59
